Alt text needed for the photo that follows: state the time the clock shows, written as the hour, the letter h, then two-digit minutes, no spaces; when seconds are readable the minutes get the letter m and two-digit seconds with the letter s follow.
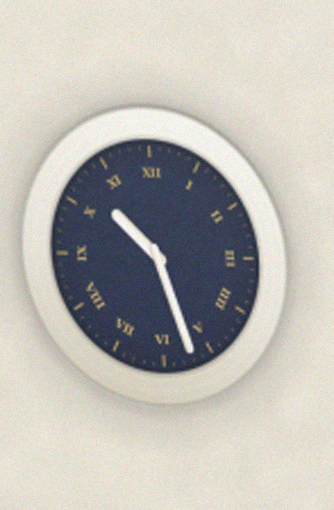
10h27
